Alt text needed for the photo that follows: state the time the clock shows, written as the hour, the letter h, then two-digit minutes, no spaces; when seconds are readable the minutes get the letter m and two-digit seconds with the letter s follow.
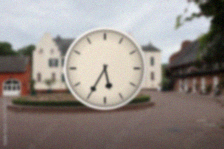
5h35
